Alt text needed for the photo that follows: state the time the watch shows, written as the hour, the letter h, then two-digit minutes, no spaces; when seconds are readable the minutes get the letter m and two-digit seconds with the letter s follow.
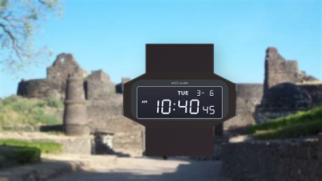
10h40m45s
